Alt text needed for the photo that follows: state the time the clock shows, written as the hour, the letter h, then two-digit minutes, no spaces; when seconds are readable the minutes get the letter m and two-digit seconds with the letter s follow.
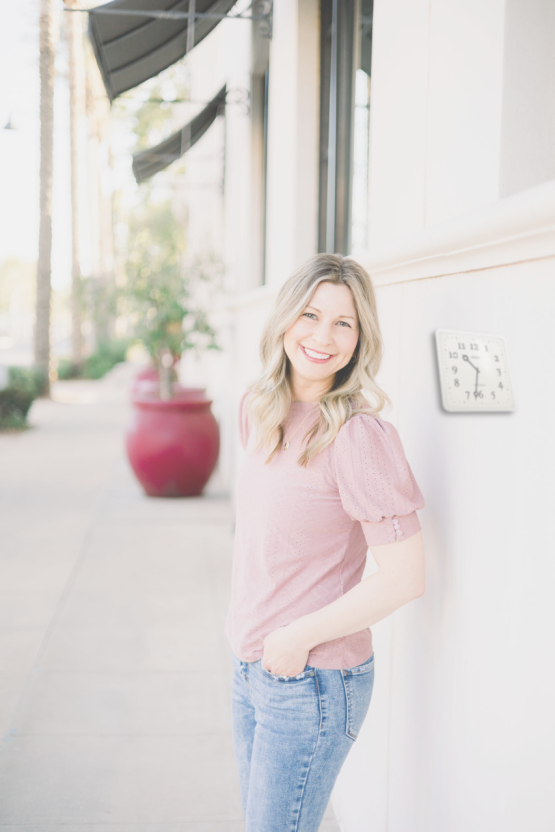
10h32
